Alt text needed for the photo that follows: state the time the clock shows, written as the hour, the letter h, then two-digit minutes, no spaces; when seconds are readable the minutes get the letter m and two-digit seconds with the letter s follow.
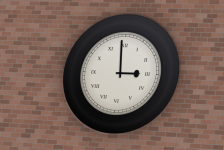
2h59
